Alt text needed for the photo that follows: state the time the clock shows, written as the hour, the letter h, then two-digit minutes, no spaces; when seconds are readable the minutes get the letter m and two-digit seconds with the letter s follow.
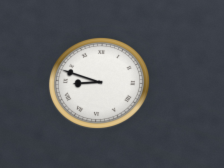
8h48
